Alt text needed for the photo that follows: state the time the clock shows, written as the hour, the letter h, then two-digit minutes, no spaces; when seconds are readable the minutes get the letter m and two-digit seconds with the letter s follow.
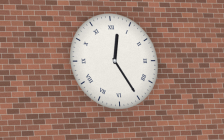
12h25
